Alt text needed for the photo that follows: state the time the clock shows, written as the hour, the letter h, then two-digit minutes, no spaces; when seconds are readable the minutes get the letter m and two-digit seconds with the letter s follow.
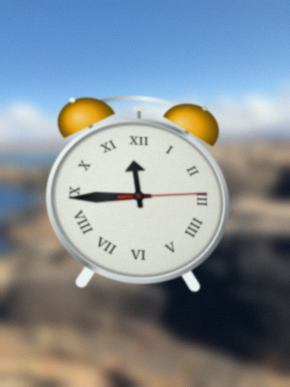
11h44m14s
